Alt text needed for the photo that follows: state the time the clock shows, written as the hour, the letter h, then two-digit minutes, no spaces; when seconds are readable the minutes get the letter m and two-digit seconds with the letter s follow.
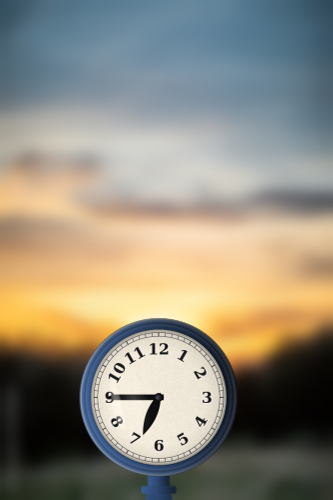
6h45
